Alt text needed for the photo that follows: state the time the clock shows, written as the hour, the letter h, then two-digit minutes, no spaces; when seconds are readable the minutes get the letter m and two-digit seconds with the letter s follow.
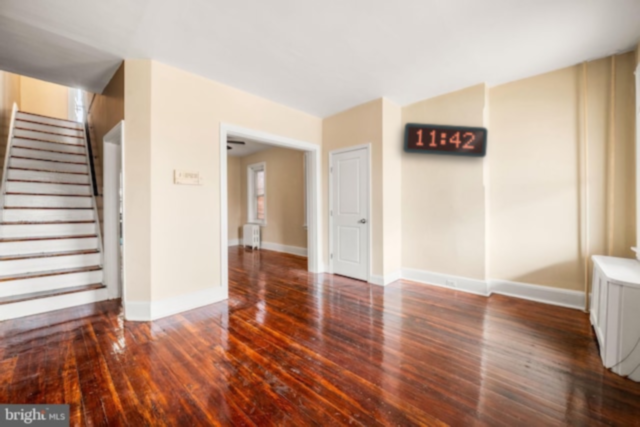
11h42
